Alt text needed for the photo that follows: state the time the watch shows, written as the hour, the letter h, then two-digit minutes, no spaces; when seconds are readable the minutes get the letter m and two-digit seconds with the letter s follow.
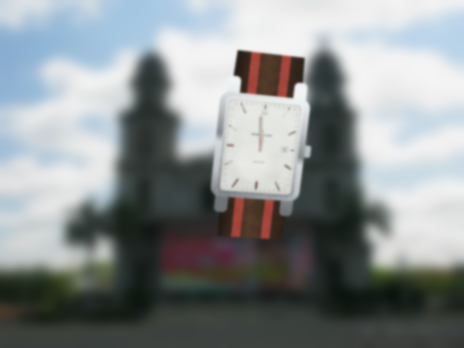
11h59
